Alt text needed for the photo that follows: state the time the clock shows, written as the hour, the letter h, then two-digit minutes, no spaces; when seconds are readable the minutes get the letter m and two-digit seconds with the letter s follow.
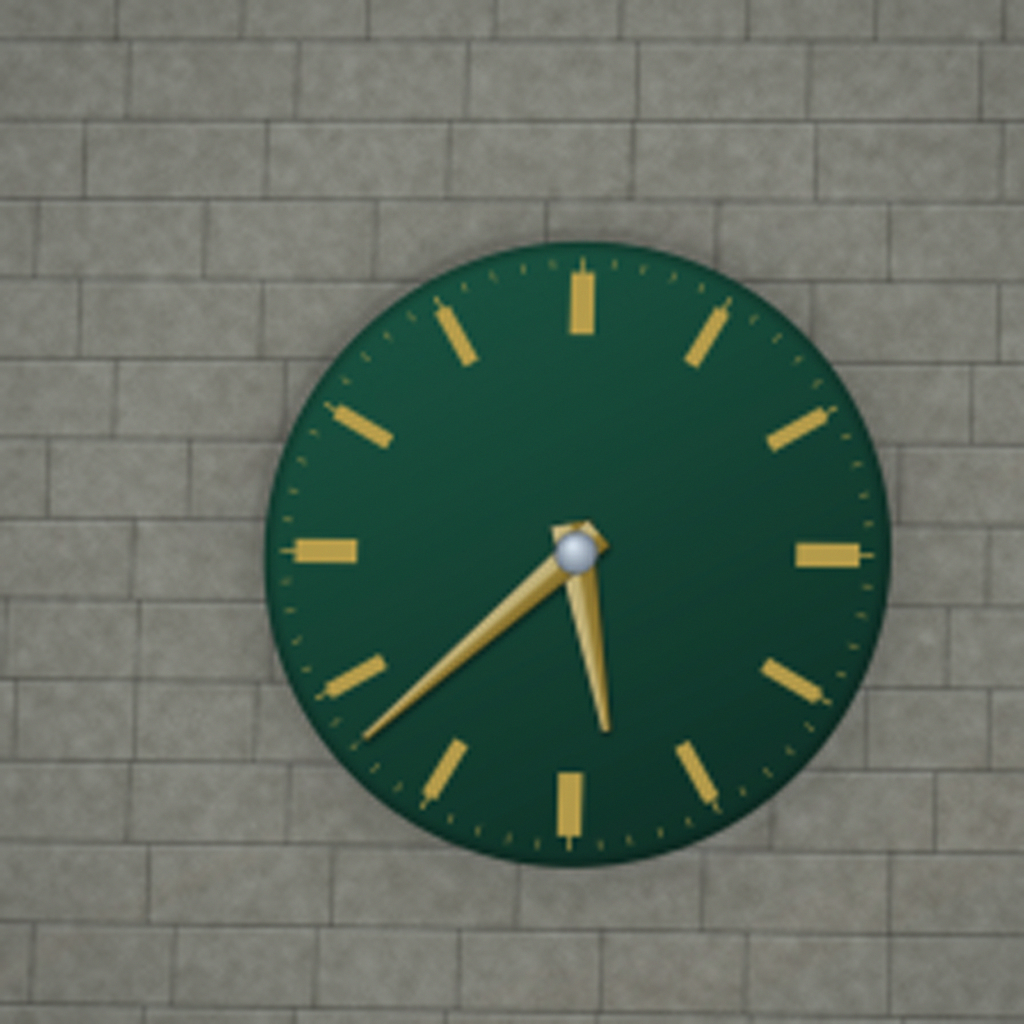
5h38
